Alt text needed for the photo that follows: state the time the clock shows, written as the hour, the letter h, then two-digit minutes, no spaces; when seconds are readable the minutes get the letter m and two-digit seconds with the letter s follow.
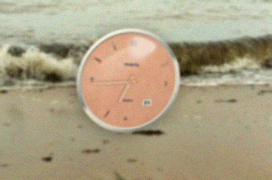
6h44
